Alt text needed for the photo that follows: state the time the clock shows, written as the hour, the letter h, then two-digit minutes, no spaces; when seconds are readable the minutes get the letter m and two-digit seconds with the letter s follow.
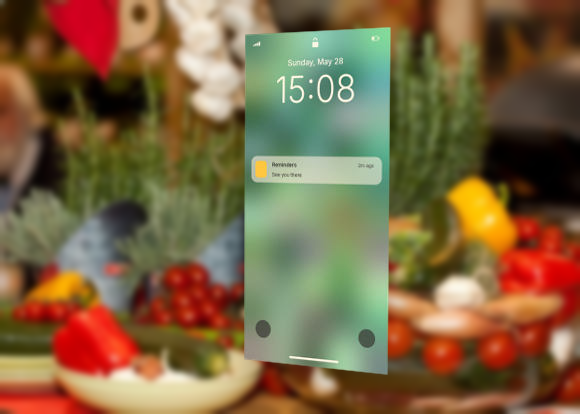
15h08
